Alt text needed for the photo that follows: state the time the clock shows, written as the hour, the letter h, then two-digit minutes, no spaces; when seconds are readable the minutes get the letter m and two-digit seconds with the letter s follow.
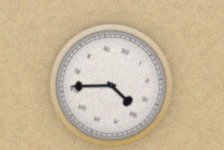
3h41
